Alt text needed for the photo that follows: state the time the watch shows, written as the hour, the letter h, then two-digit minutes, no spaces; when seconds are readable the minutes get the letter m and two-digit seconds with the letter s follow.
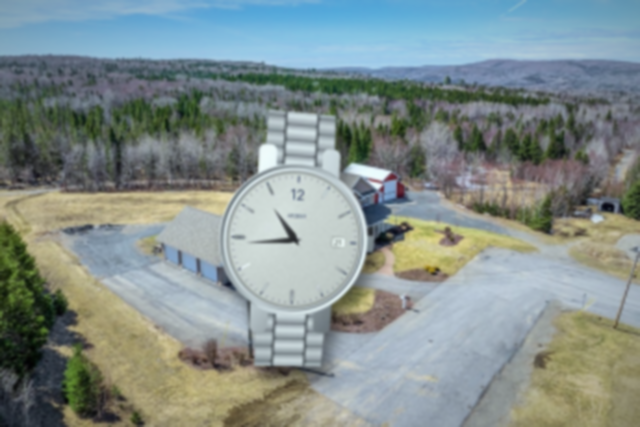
10h44
